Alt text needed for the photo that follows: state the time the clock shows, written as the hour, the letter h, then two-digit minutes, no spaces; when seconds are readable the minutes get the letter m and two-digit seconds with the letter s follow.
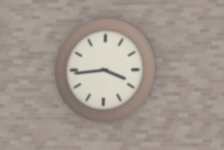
3h44
